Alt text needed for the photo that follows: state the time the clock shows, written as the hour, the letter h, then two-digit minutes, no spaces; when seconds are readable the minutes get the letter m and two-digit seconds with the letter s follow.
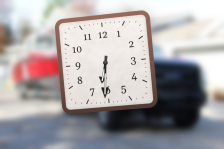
6h31
